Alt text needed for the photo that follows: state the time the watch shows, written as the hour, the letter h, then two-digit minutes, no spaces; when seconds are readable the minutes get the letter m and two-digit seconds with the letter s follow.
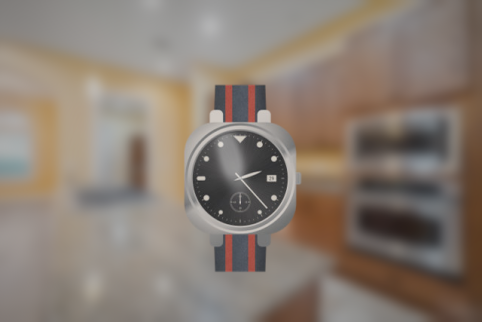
2h23
